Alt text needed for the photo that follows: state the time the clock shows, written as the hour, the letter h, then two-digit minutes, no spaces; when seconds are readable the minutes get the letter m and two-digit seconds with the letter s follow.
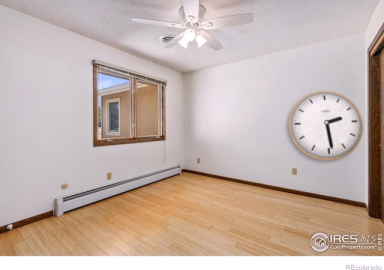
2h29
